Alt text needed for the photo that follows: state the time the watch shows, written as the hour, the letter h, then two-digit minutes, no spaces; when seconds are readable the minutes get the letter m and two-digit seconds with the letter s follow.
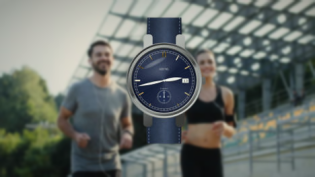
2h43
